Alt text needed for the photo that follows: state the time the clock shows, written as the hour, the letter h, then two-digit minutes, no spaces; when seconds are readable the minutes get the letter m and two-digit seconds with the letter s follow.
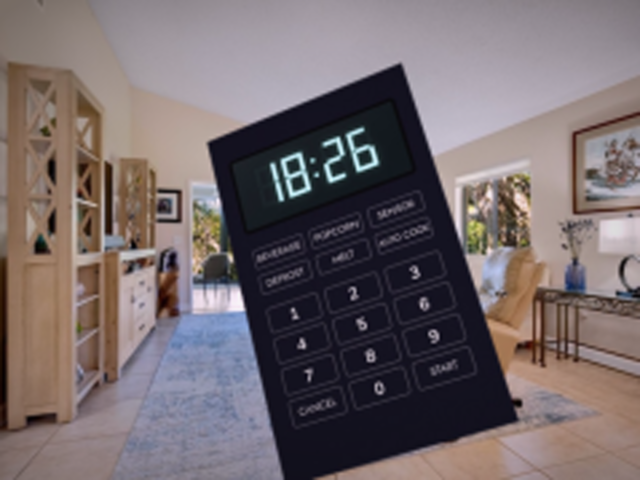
18h26
